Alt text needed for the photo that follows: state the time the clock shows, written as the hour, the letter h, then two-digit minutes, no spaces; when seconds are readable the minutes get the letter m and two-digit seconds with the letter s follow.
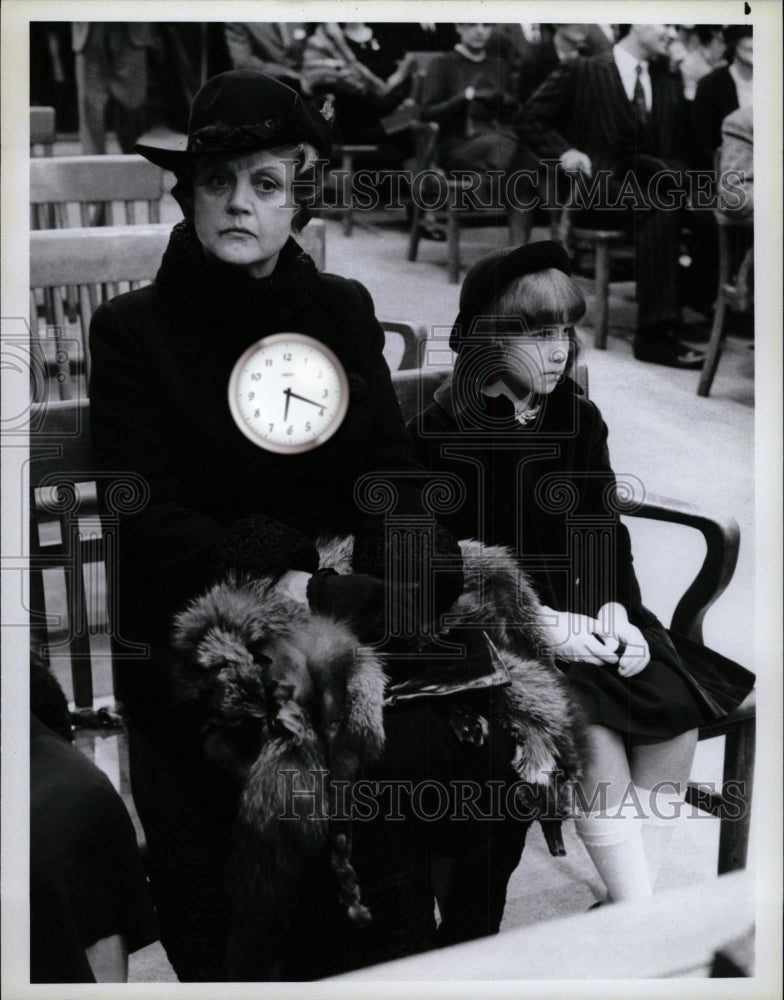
6h19
